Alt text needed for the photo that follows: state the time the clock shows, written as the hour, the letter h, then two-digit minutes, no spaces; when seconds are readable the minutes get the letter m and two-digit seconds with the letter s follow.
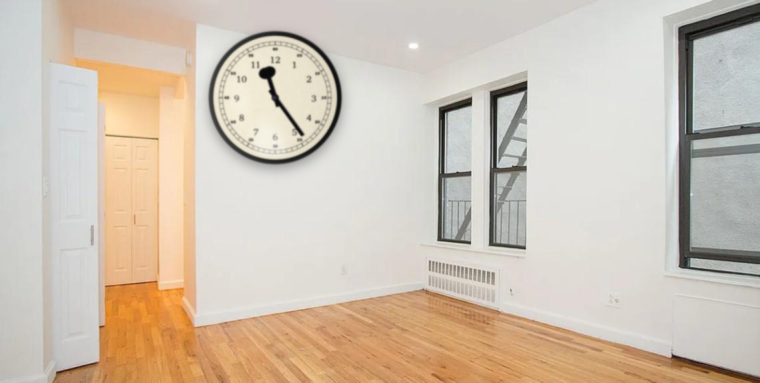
11h24
